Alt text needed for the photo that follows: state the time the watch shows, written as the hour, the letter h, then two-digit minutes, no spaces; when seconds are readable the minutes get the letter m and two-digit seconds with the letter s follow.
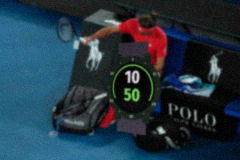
10h50
